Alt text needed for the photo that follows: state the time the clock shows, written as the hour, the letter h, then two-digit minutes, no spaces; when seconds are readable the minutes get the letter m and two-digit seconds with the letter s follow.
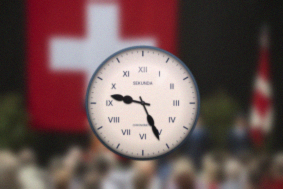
9h26
